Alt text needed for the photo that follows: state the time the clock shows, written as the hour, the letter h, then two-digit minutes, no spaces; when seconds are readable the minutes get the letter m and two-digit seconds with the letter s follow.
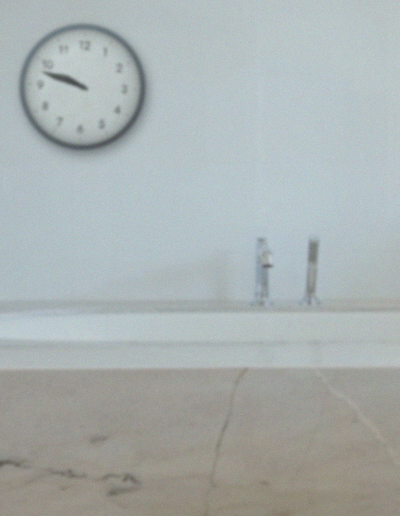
9h48
